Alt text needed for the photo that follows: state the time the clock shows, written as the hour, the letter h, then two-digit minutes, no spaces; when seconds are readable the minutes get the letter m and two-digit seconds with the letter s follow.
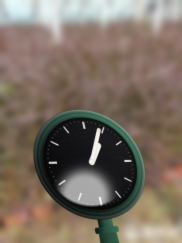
1h04
